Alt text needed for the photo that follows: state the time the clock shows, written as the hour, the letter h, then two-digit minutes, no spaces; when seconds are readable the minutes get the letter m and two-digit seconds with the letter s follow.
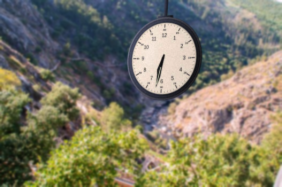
6h32
